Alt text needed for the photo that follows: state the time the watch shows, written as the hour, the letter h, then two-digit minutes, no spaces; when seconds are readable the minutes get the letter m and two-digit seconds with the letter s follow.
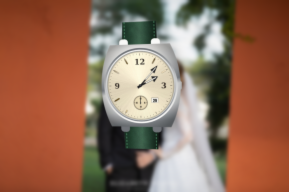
2h07
